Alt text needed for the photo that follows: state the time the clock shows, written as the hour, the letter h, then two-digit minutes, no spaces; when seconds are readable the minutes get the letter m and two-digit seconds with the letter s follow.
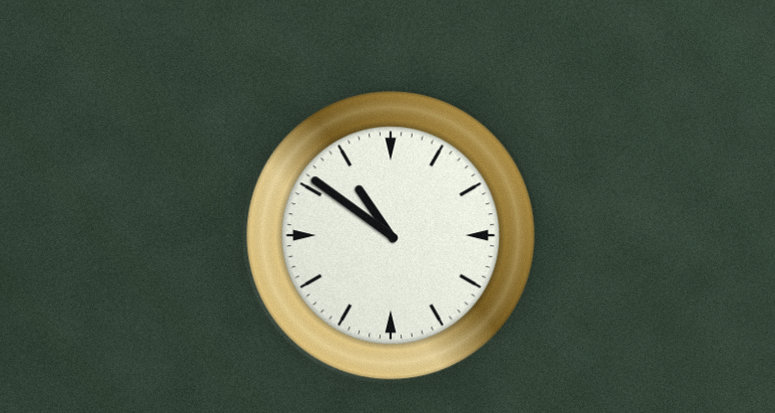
10h51
